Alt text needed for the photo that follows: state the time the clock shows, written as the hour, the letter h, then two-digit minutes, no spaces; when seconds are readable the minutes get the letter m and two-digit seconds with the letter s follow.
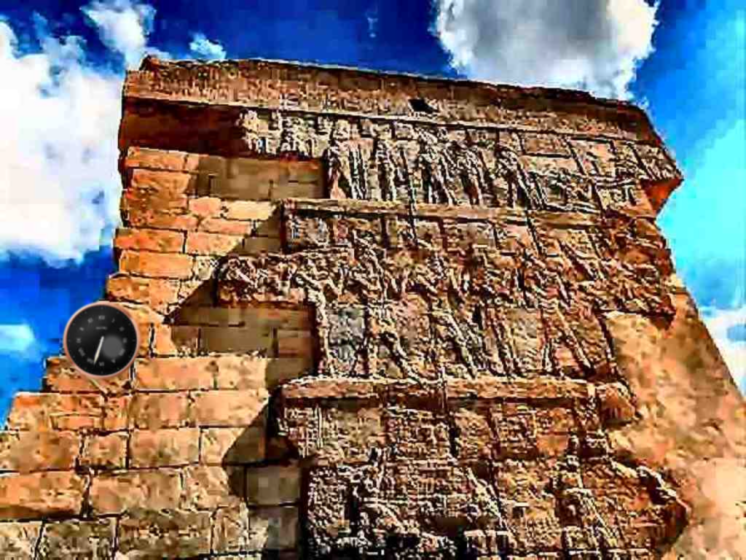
6h33
